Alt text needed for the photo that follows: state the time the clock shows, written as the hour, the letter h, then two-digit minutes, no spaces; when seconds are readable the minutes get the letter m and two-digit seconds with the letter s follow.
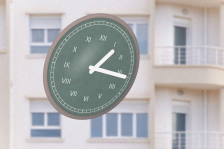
1h16
